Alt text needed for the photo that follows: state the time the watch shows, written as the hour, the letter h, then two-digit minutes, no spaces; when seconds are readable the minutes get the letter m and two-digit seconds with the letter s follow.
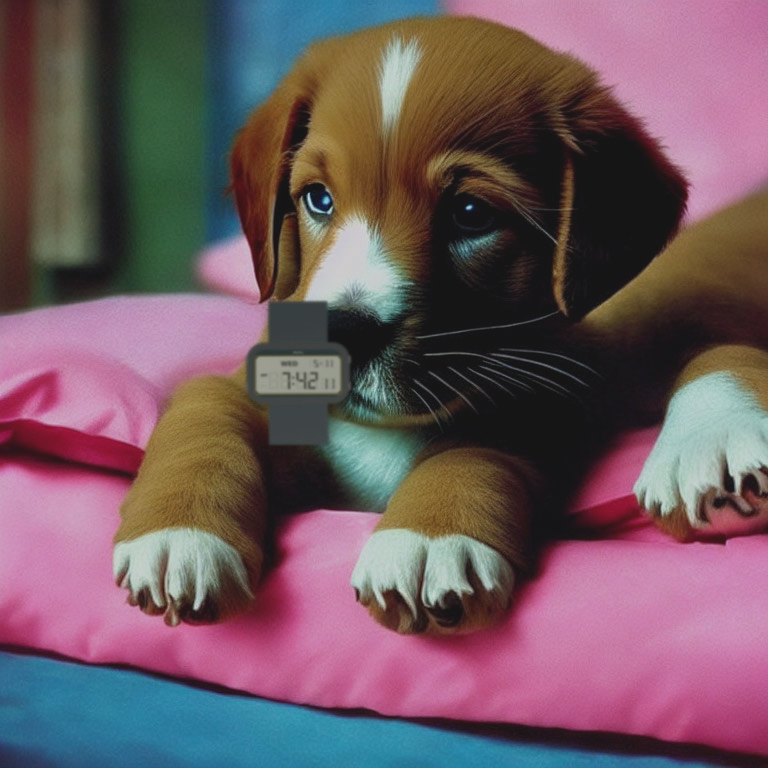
7h42
